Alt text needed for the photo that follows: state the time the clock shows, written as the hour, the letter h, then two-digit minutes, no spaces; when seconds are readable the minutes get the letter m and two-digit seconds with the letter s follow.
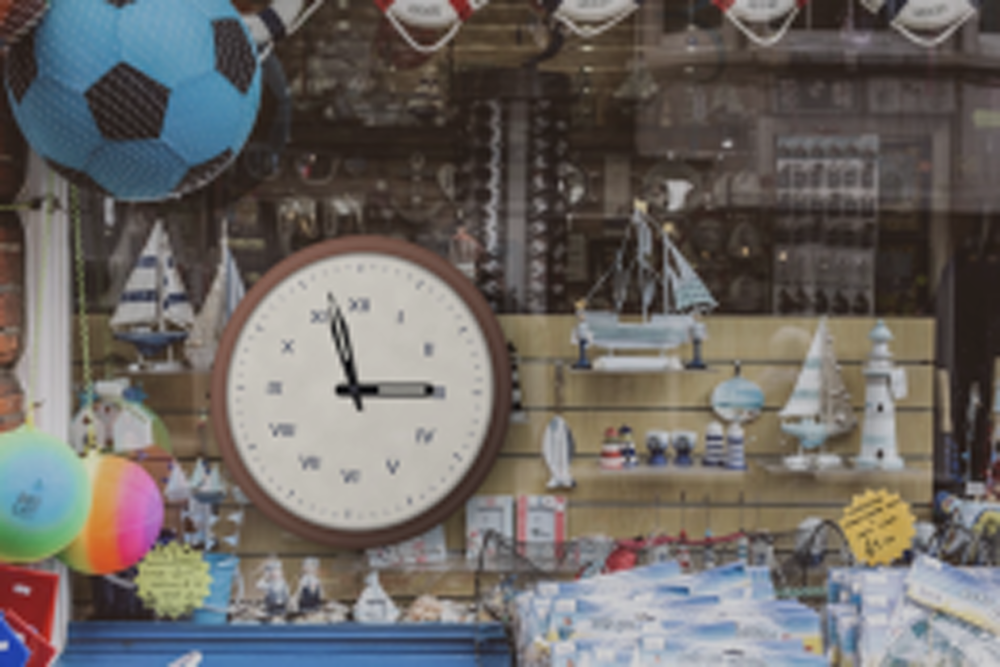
2h57
